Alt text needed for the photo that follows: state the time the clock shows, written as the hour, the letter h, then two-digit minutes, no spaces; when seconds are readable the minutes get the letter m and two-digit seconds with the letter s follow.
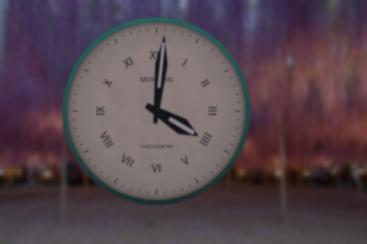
4h01
